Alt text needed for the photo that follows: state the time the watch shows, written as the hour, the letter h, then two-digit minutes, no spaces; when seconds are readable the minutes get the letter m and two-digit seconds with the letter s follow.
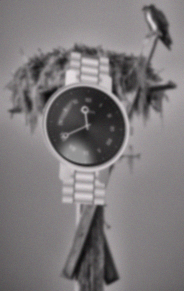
11h40
